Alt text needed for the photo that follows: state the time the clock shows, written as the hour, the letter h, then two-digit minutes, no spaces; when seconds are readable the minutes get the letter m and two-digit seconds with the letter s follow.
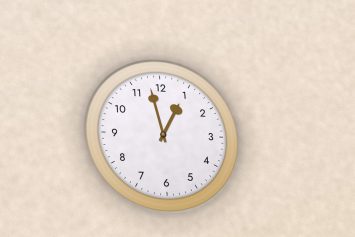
12h58
